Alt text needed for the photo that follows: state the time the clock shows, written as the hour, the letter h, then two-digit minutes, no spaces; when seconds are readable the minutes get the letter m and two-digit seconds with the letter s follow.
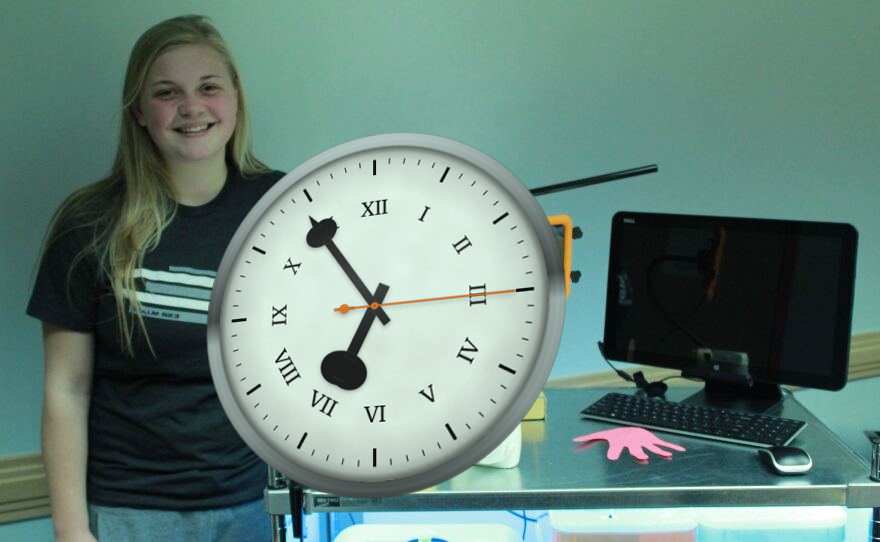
6h54m15s
